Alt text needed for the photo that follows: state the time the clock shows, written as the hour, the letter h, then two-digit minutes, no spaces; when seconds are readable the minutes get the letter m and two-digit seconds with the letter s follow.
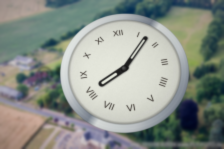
8h07
